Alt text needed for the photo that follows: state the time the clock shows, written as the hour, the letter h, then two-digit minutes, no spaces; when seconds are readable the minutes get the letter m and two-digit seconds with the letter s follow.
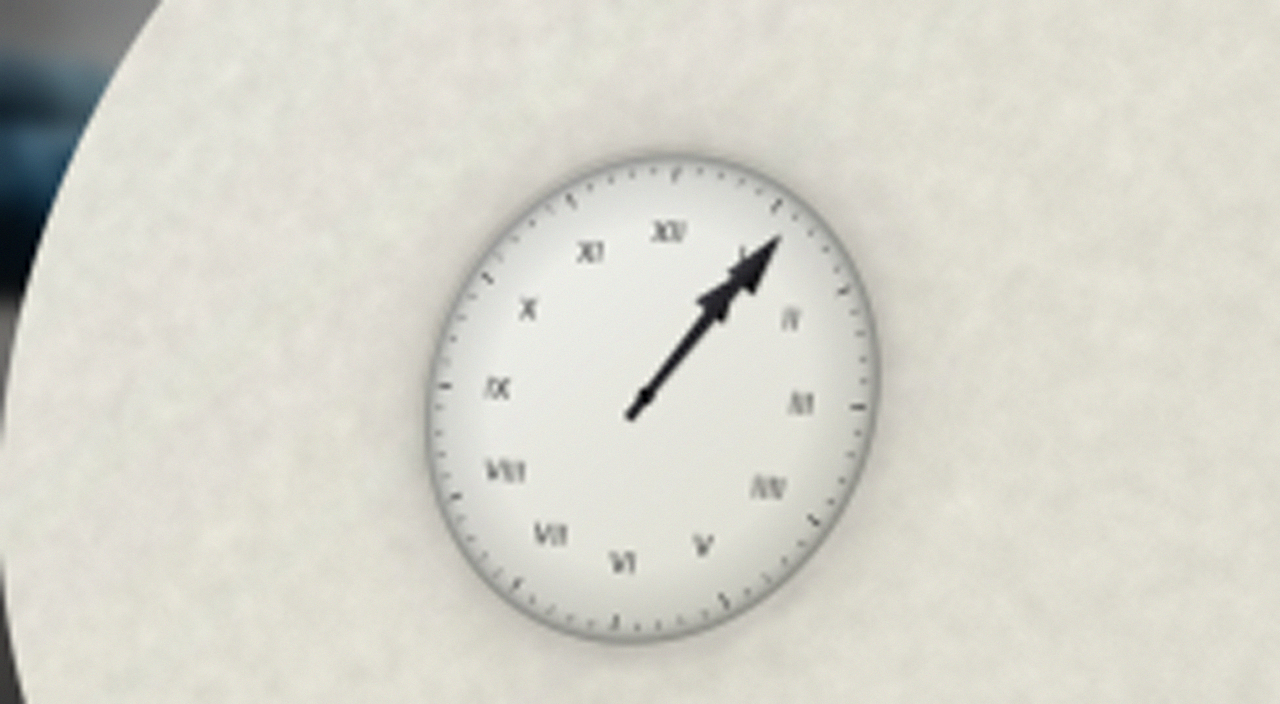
1h06
